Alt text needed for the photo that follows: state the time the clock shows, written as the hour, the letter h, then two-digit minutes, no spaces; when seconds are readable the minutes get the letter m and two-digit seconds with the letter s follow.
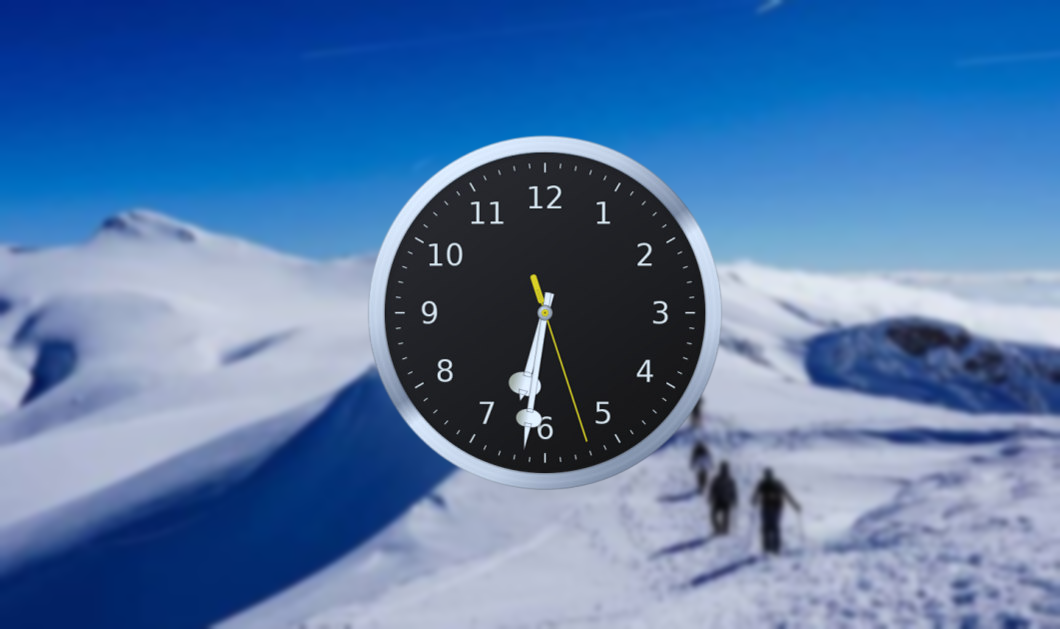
6h31m27s
